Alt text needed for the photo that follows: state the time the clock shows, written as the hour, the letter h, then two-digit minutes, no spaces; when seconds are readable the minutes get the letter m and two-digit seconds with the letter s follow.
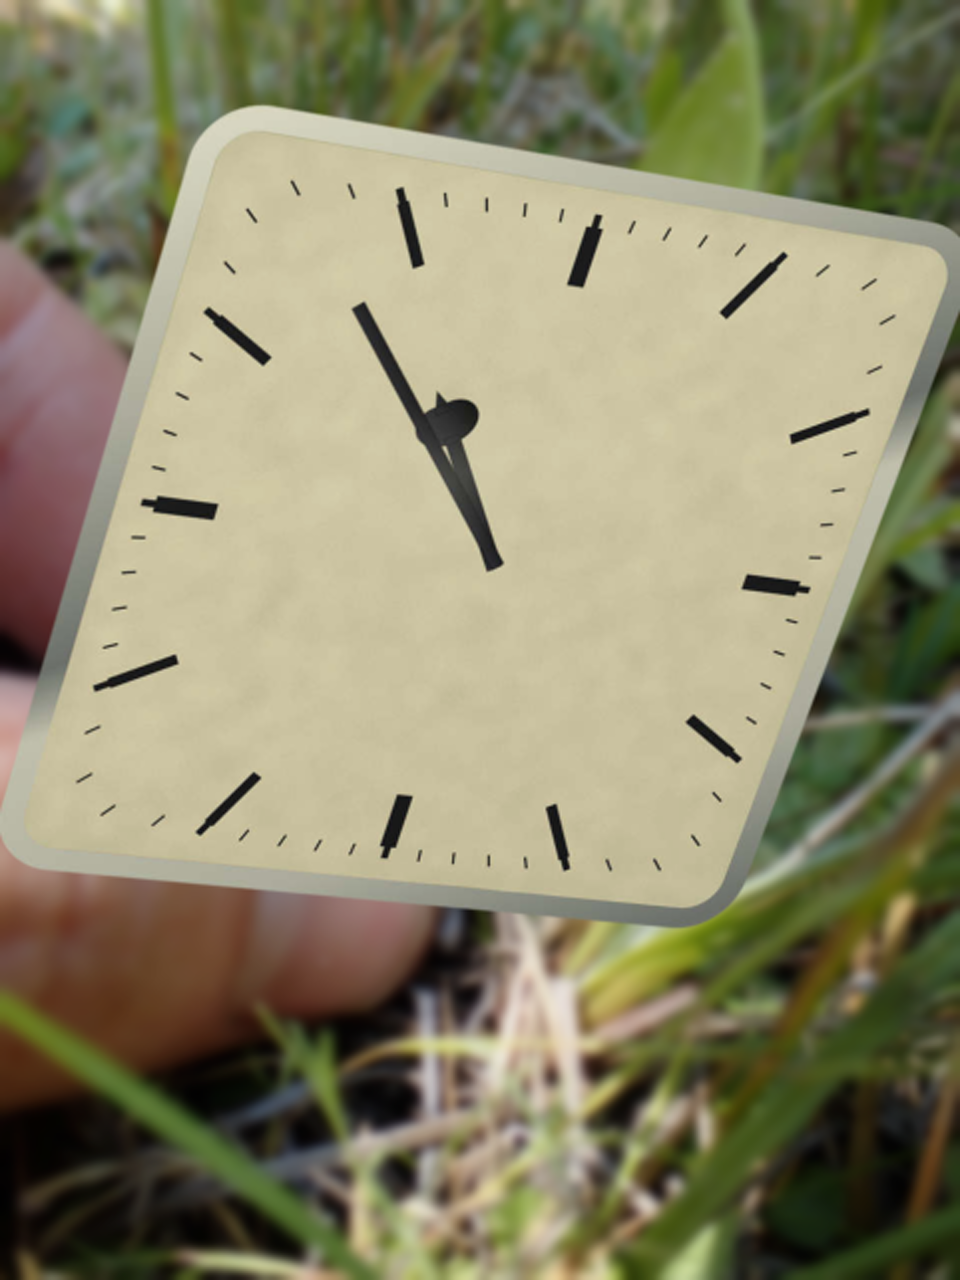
10h53
